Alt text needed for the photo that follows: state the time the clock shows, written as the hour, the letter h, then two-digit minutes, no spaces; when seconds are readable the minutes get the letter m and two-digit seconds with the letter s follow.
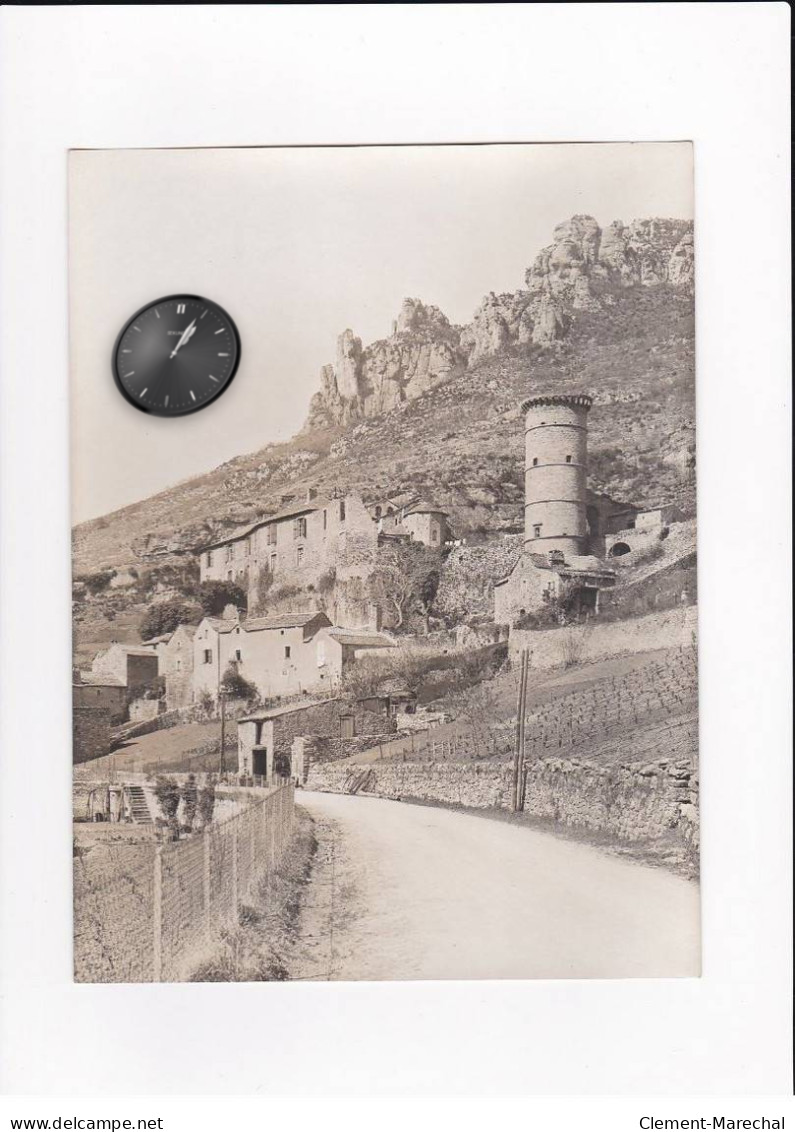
1h04
